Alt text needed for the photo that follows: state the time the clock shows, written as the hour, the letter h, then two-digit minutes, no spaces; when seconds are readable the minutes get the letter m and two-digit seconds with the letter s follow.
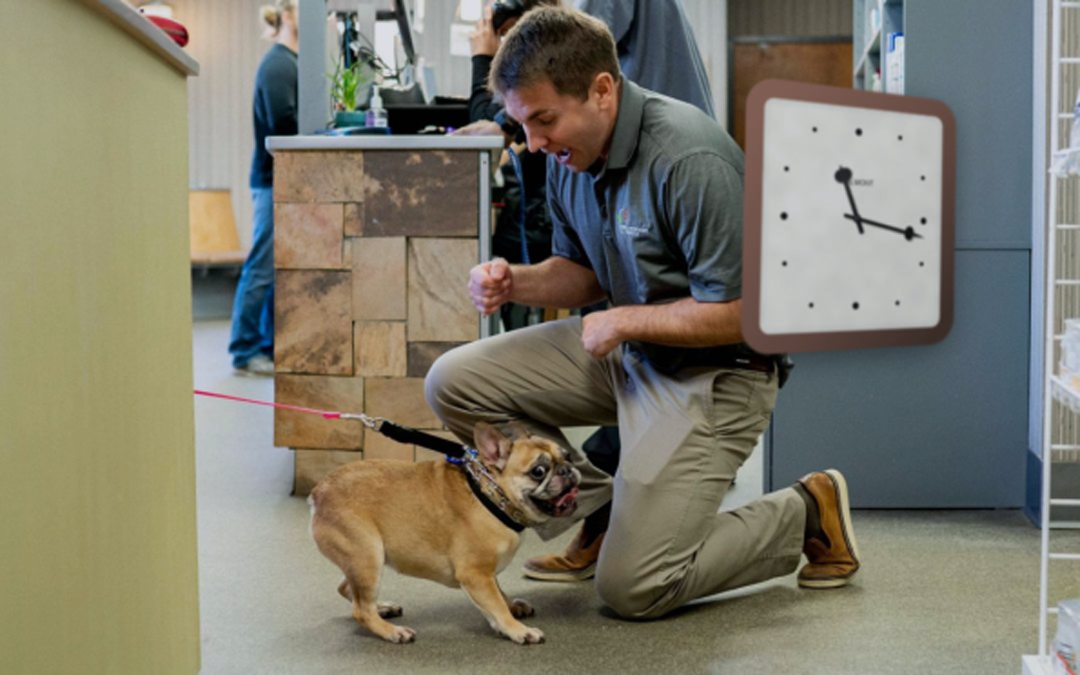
11h17
